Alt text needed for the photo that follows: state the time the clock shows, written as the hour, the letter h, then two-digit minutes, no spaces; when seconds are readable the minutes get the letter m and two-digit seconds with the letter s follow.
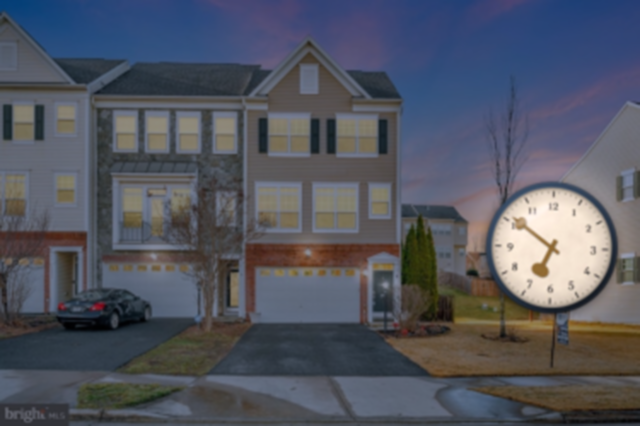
6h51
